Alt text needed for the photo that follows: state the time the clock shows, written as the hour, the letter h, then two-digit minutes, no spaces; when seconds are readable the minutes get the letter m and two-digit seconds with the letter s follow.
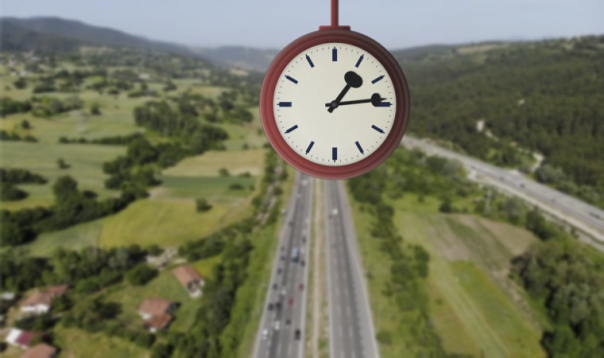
1h14
